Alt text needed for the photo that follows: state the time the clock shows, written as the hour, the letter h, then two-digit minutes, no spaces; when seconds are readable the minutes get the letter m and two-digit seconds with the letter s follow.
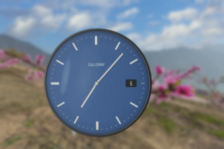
7h07
